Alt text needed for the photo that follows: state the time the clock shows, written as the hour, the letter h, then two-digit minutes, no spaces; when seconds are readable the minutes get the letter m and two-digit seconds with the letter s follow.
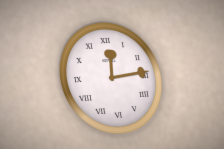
12h14
